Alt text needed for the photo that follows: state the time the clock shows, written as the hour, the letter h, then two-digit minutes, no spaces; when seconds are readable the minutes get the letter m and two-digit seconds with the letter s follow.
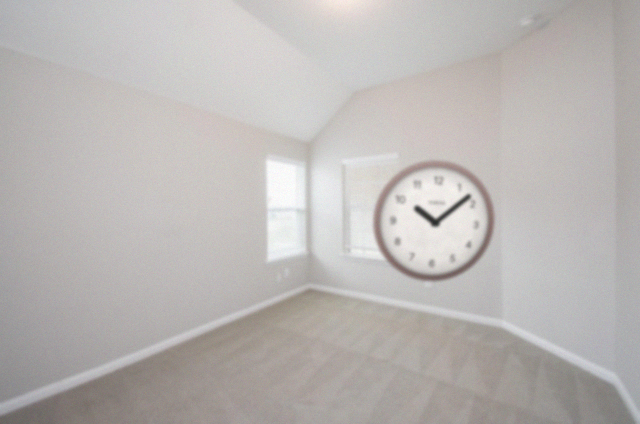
10h08
